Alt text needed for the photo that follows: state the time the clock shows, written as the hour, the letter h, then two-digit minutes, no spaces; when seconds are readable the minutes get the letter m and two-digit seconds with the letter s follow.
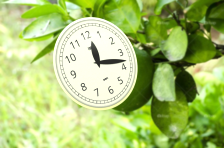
12h18
